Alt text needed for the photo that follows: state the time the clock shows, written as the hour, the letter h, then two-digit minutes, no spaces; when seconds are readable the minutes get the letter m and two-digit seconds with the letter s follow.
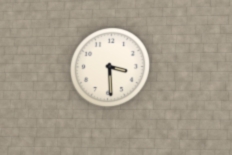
3h29
